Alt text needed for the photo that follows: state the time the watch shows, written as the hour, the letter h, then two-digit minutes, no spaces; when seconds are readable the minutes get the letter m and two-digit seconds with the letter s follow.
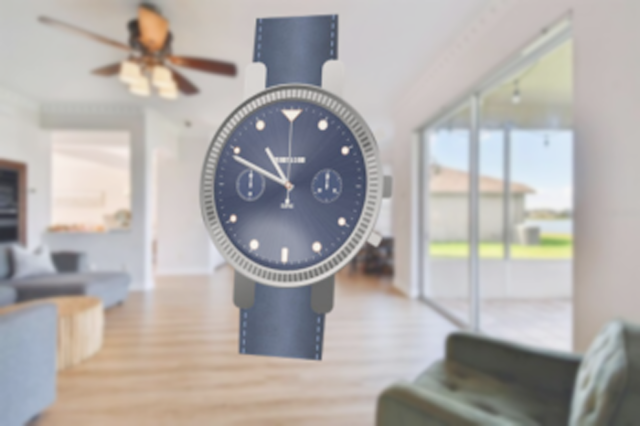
10h49
